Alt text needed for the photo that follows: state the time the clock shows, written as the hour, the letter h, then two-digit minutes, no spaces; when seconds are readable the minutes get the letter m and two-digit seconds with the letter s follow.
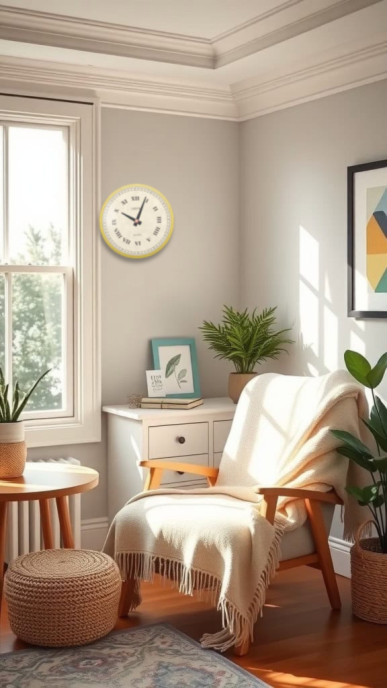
10h04
